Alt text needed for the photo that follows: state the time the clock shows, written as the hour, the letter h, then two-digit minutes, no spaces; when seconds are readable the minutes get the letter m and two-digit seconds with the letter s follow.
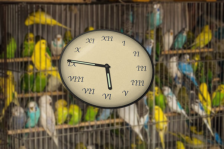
5h46
